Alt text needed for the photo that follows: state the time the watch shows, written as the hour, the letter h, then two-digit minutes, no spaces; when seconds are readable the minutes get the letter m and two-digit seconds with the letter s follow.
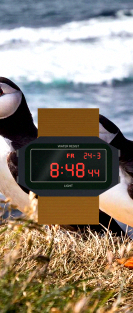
8h48m44s
